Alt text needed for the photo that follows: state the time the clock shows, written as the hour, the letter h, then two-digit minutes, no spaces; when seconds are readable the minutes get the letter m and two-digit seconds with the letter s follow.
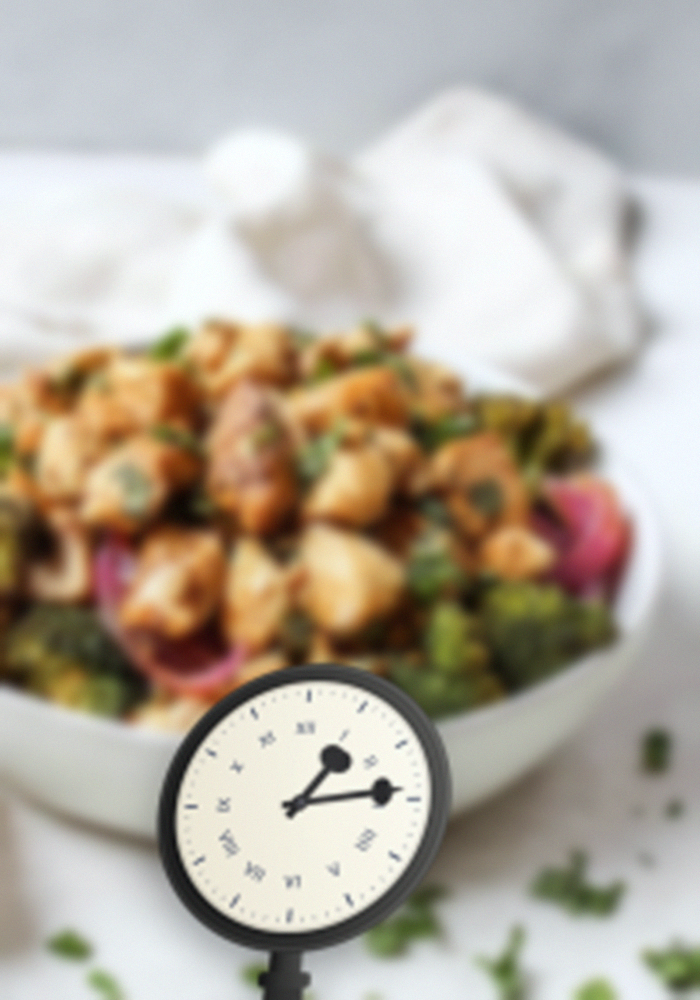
1h14
